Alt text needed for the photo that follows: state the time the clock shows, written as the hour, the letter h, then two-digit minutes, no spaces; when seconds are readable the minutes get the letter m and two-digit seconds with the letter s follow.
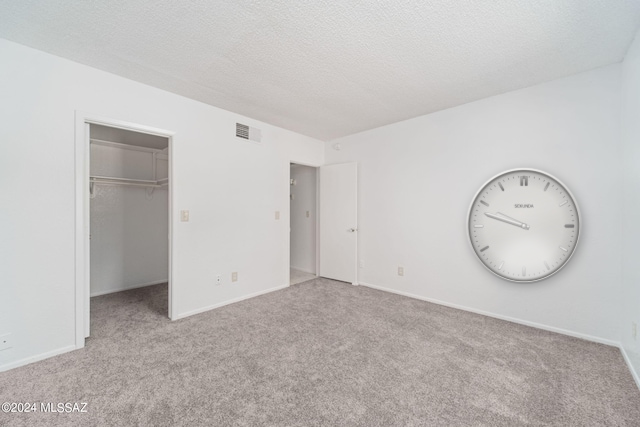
9h48
